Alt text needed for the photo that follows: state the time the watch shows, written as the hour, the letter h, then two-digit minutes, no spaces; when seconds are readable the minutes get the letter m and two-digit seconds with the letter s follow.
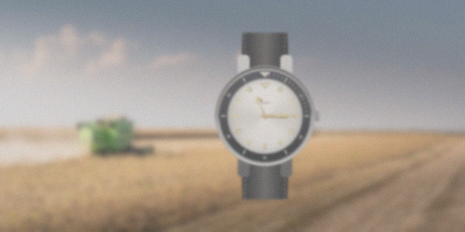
11h15
